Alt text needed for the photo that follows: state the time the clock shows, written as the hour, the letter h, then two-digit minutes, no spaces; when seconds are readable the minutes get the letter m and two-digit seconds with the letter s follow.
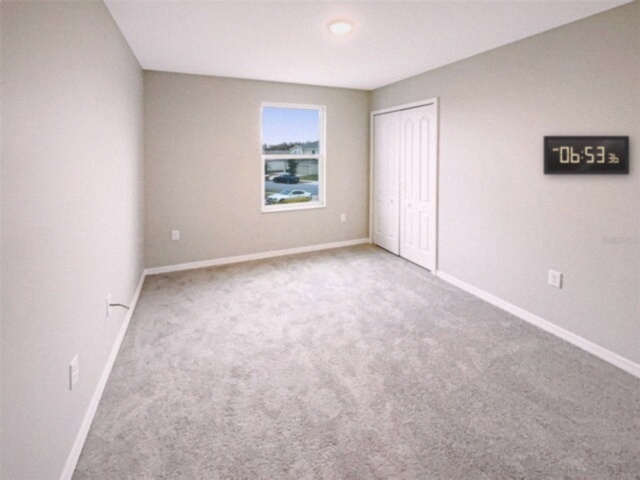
6h53
